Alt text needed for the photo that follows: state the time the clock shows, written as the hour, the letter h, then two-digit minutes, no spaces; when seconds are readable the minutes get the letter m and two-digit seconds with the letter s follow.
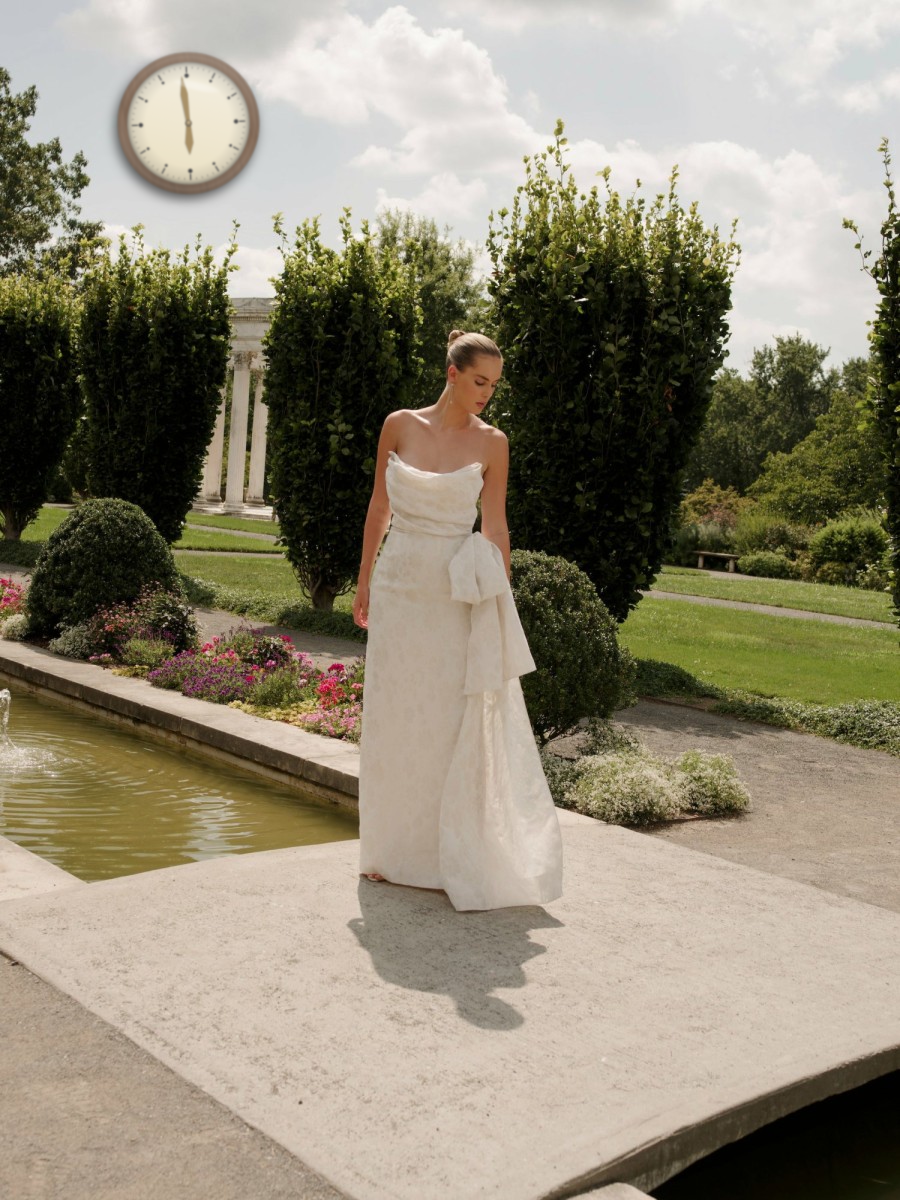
5h59
